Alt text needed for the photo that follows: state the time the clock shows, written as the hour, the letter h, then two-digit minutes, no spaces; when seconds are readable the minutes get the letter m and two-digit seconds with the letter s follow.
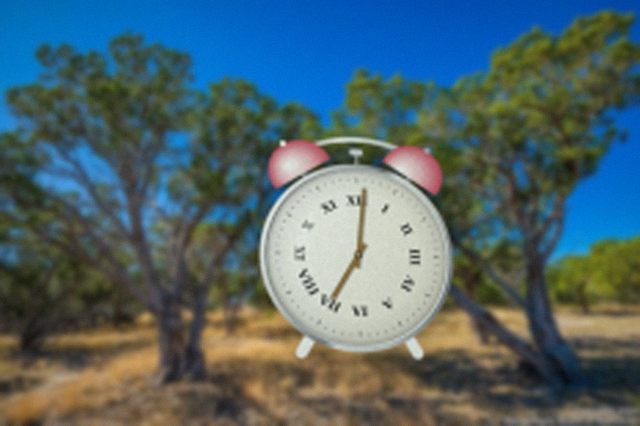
7h01
